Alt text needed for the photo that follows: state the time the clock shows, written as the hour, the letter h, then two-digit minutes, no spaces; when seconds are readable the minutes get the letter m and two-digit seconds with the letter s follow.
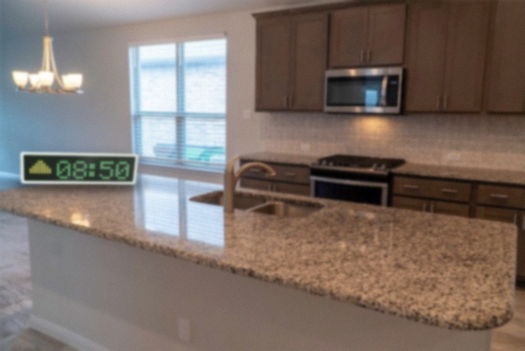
8h50
